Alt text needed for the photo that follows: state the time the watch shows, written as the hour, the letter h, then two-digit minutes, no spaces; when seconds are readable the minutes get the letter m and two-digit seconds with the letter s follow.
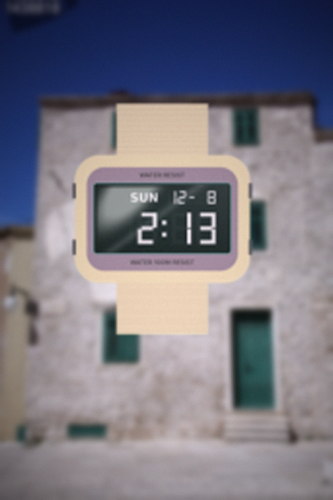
2h13
